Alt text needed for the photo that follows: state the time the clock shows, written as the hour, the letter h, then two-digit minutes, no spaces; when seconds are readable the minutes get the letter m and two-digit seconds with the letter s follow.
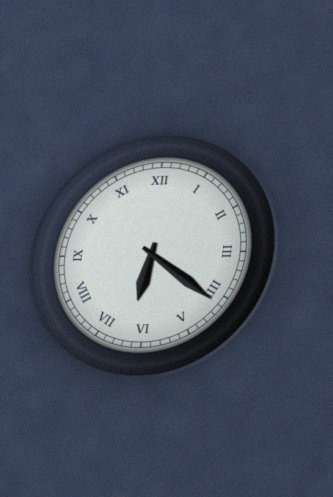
6h21
